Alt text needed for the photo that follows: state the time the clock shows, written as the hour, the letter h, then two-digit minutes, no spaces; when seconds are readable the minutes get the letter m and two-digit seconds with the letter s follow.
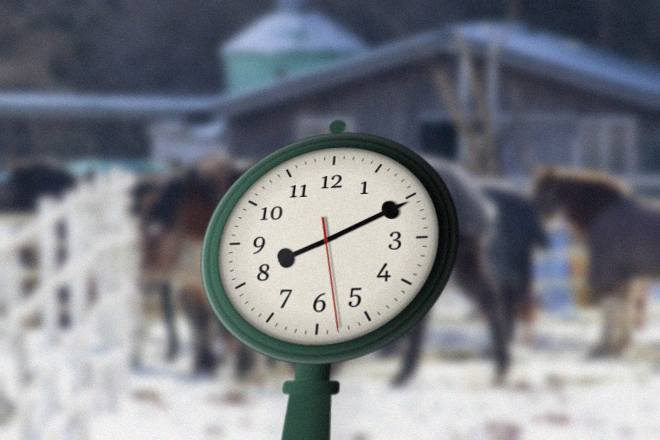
8h10m28s
